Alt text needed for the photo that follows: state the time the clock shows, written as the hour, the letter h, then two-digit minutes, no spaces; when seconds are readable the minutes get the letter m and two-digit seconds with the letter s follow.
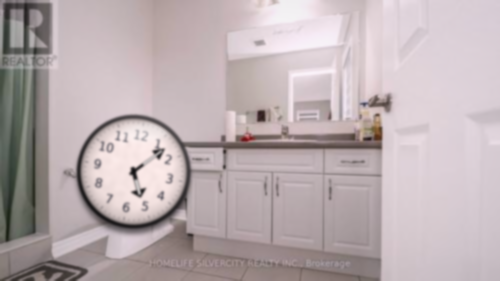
5h07
